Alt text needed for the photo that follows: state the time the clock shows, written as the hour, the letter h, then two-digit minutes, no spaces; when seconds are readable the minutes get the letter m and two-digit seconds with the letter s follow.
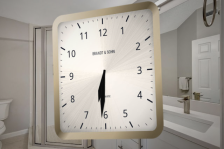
6h31
